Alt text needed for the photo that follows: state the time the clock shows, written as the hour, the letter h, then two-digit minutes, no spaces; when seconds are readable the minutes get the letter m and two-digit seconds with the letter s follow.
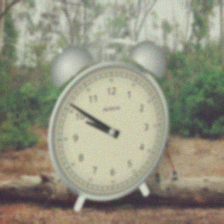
9h51
